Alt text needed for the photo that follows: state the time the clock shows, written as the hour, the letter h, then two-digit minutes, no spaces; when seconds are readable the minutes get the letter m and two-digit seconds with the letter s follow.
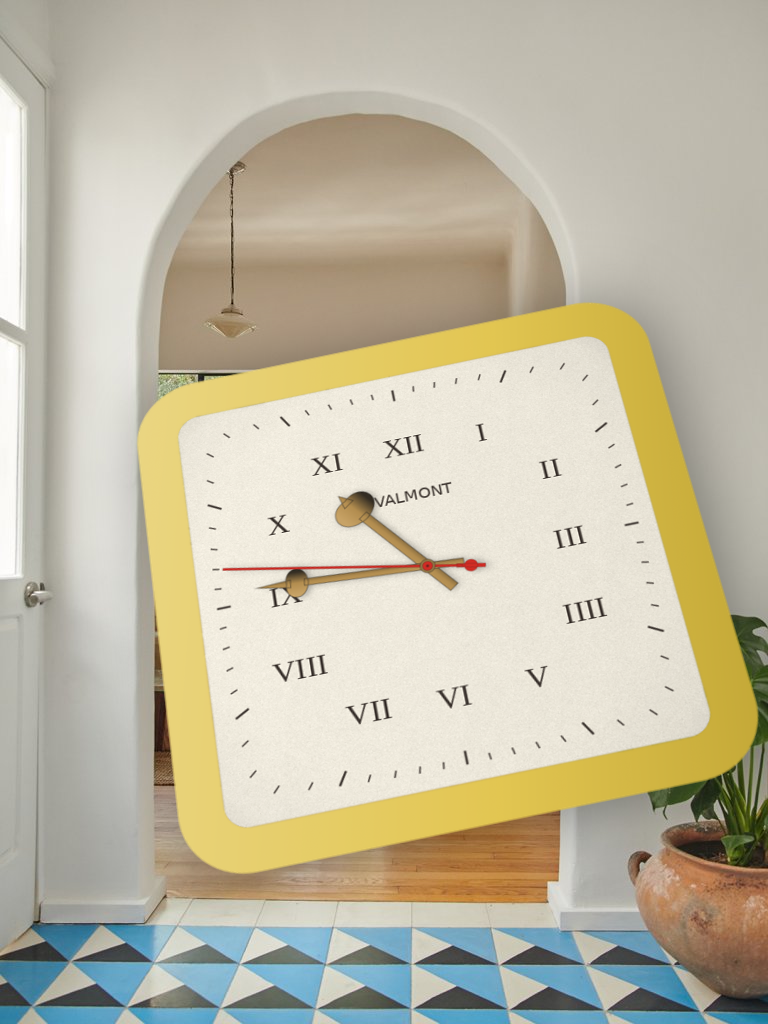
10h45m47s
